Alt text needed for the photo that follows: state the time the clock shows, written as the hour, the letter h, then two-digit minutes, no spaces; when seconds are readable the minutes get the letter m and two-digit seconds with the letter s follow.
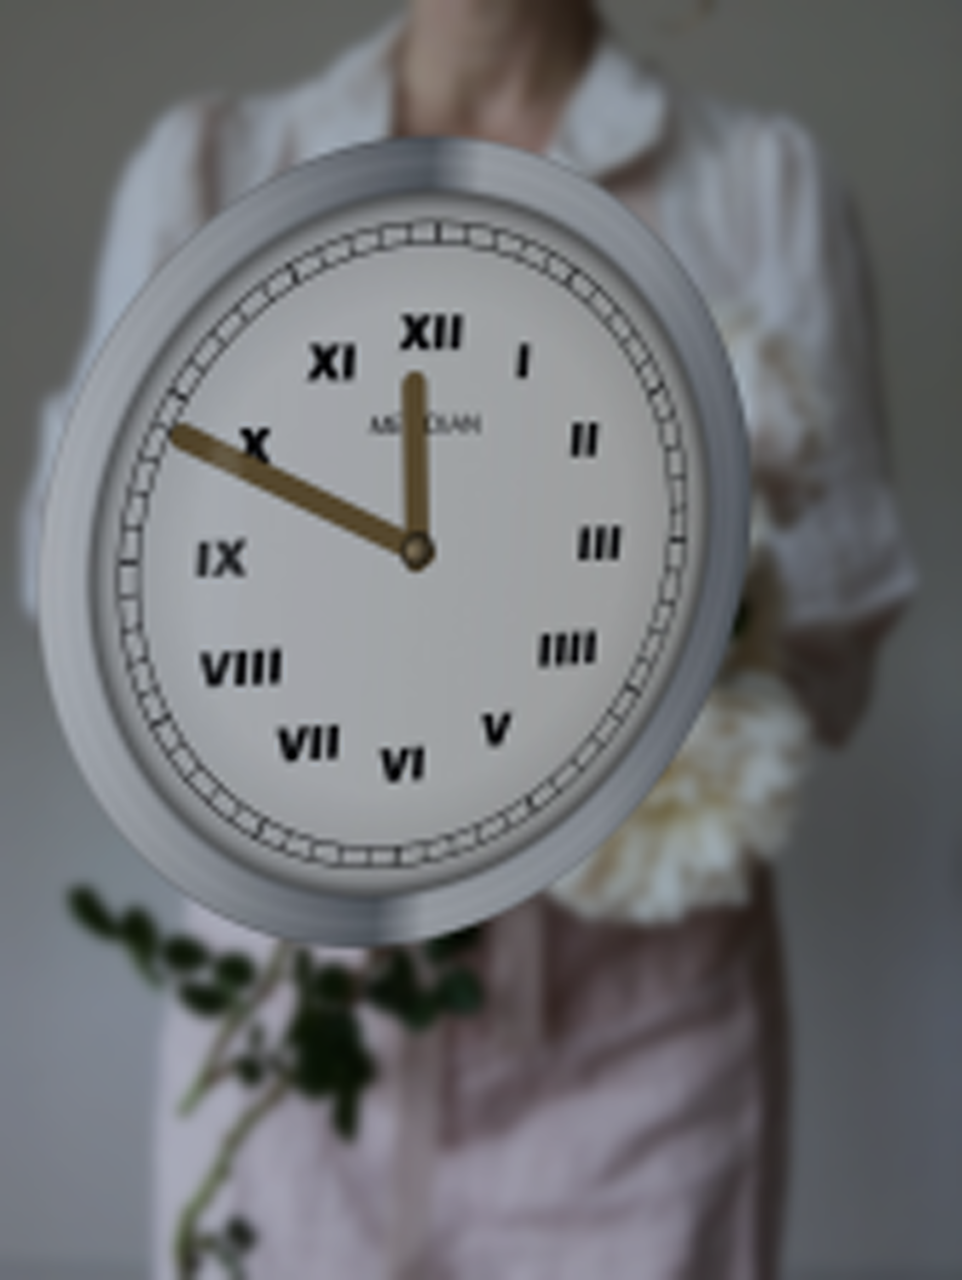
11h49
